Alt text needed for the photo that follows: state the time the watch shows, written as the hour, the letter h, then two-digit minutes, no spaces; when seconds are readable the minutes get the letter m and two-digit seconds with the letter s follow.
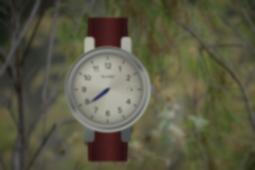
7h39
